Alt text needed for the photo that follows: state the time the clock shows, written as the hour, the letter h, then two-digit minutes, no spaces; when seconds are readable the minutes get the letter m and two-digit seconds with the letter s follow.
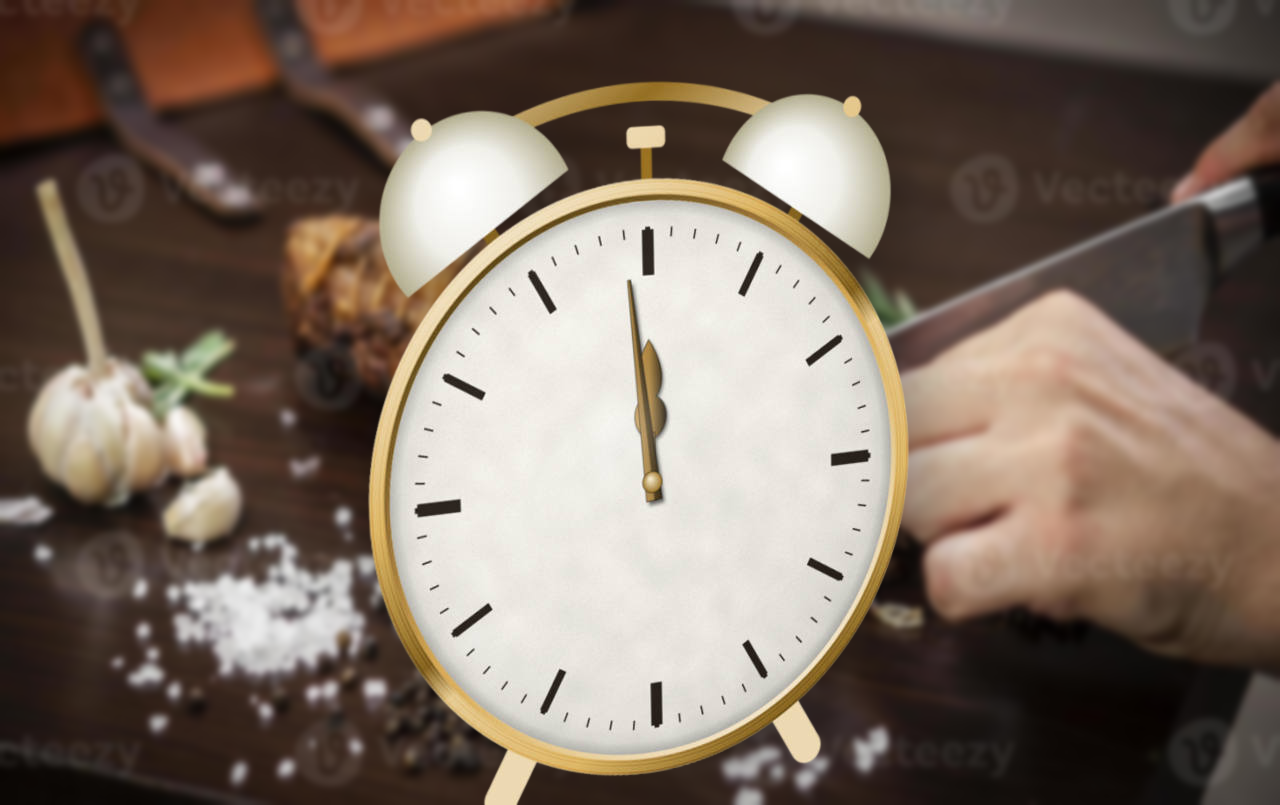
11h59
